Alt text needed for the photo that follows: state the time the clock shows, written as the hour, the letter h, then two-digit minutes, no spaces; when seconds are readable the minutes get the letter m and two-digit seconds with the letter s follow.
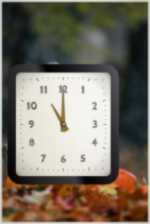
11h00
